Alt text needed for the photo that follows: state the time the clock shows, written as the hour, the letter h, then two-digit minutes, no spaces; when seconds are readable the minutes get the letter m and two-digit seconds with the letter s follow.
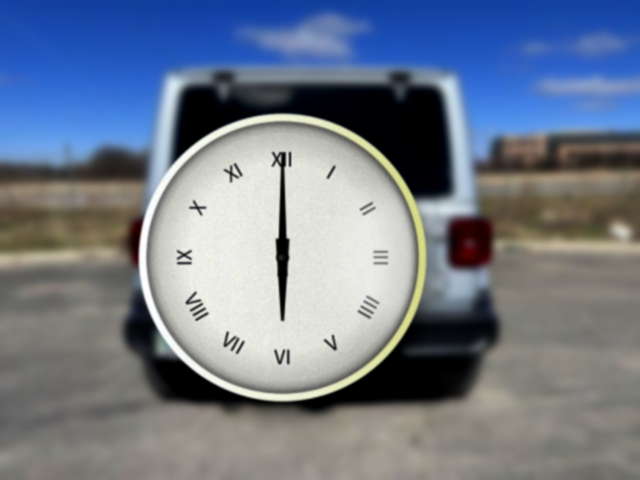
6h00
